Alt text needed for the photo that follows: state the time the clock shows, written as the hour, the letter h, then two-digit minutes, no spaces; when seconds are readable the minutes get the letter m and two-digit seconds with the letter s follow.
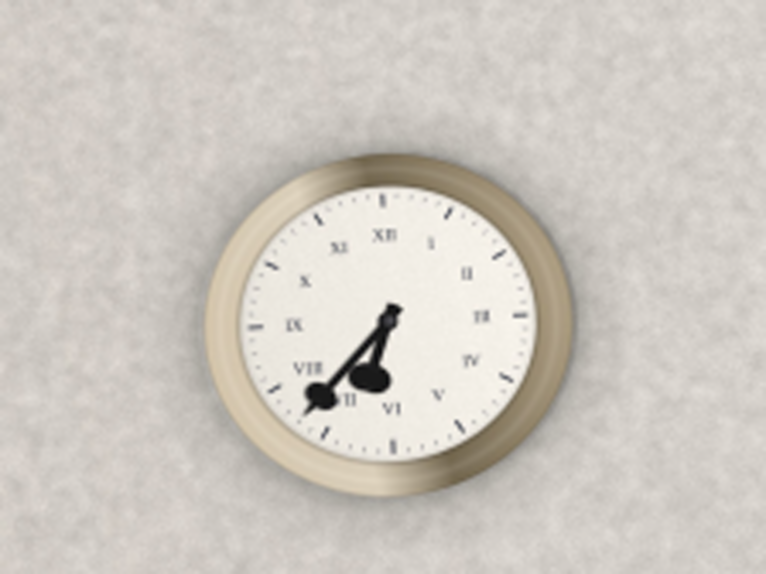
6h37
